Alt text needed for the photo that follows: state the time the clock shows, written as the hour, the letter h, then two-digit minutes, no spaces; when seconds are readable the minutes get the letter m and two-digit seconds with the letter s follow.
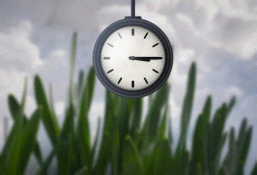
3h15
